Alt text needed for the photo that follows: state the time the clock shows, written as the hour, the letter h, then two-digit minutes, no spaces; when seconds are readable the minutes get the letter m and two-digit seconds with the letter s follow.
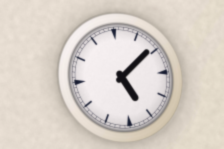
5h09
